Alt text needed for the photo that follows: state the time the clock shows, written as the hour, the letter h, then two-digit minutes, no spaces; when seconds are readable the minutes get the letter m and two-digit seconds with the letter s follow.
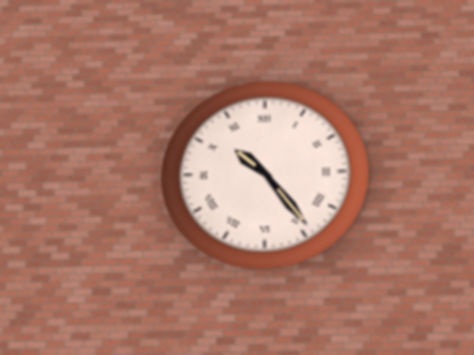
10h24
